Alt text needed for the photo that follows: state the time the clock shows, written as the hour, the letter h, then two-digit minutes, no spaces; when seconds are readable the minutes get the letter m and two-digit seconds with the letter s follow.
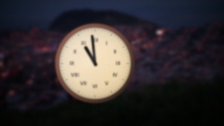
10h59
